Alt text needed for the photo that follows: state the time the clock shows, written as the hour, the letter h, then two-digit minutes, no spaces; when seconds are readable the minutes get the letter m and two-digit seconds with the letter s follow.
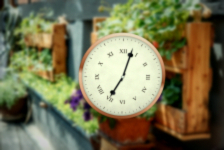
7h03
